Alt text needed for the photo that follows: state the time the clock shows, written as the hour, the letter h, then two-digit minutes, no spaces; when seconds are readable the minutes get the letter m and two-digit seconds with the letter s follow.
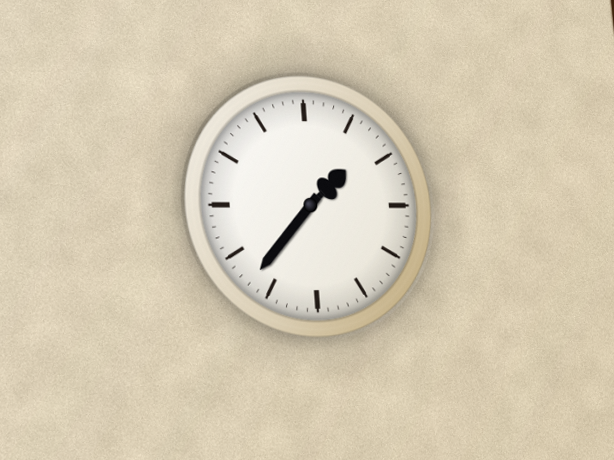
1h37
